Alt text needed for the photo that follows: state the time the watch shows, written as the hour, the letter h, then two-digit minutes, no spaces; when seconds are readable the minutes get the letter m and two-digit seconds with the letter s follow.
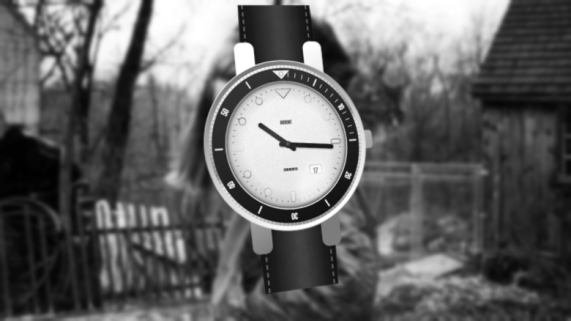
10h16
